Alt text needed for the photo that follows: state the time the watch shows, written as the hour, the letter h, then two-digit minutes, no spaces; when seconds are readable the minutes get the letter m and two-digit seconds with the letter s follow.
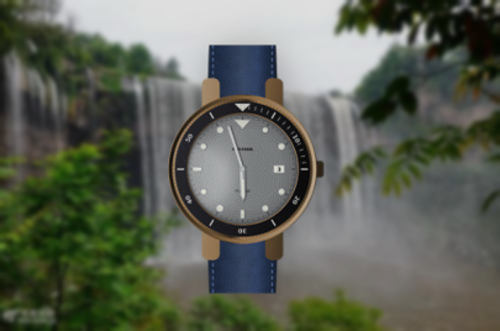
5h57
